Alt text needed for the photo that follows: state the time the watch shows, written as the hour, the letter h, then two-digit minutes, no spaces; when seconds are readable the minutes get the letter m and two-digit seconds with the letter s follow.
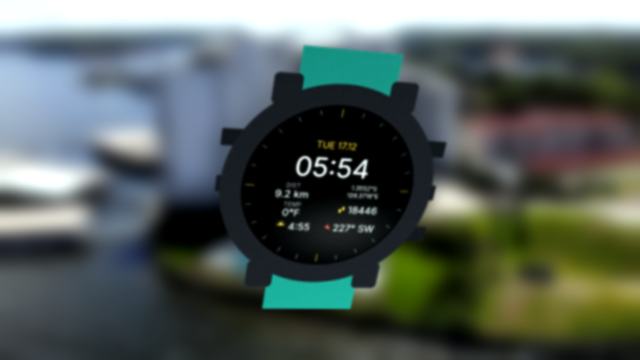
5h54
